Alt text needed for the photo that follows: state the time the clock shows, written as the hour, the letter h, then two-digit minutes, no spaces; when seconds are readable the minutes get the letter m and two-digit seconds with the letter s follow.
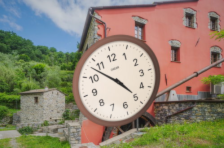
4h53
